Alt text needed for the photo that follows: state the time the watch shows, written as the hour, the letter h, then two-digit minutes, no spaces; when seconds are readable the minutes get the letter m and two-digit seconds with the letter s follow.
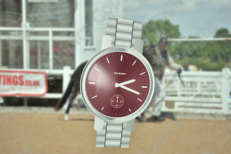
2h18
